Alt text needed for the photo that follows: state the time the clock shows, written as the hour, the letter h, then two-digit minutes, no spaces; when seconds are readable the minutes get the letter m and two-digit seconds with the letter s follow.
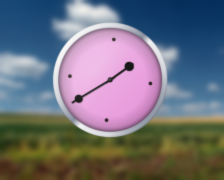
1h39
